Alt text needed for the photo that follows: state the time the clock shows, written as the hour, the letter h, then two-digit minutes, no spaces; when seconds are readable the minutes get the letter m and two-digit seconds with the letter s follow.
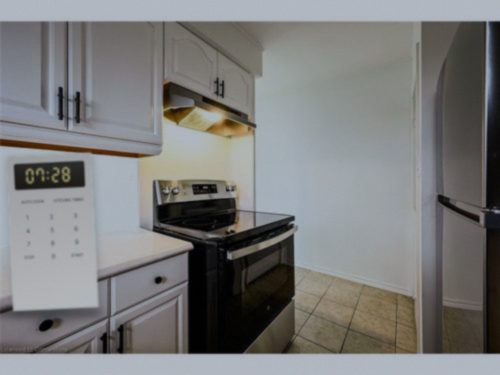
7h28
